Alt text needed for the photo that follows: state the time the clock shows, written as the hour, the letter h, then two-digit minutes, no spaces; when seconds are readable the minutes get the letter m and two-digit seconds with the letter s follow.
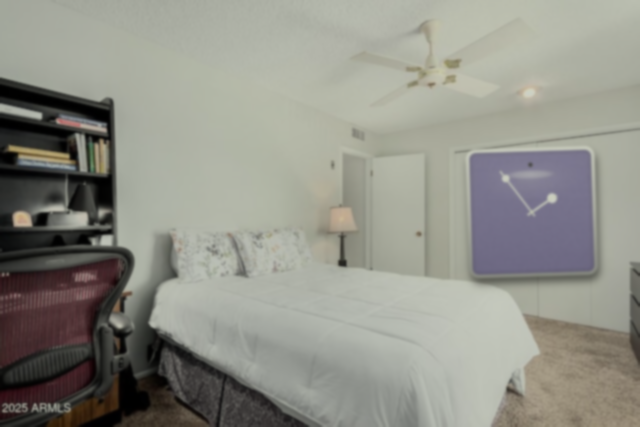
1h54
